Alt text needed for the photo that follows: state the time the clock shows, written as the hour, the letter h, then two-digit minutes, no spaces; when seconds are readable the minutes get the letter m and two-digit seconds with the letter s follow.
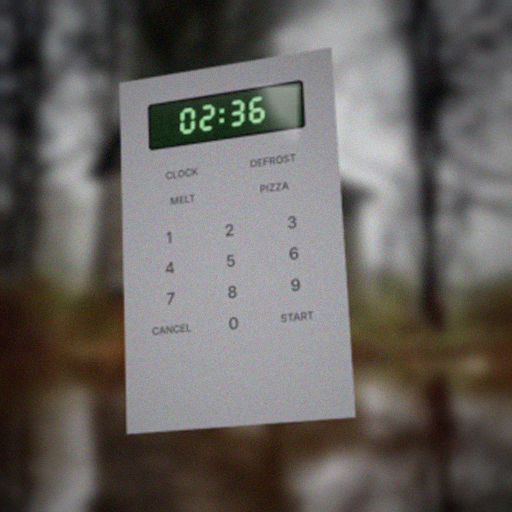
2h36
